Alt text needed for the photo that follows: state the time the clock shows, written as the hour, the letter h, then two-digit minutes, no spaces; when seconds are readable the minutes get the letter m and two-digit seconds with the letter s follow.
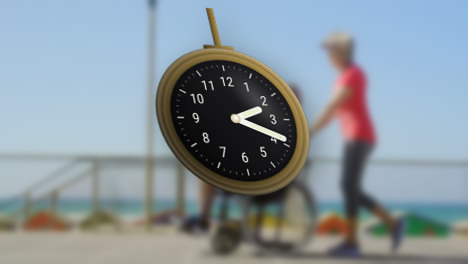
2h19
